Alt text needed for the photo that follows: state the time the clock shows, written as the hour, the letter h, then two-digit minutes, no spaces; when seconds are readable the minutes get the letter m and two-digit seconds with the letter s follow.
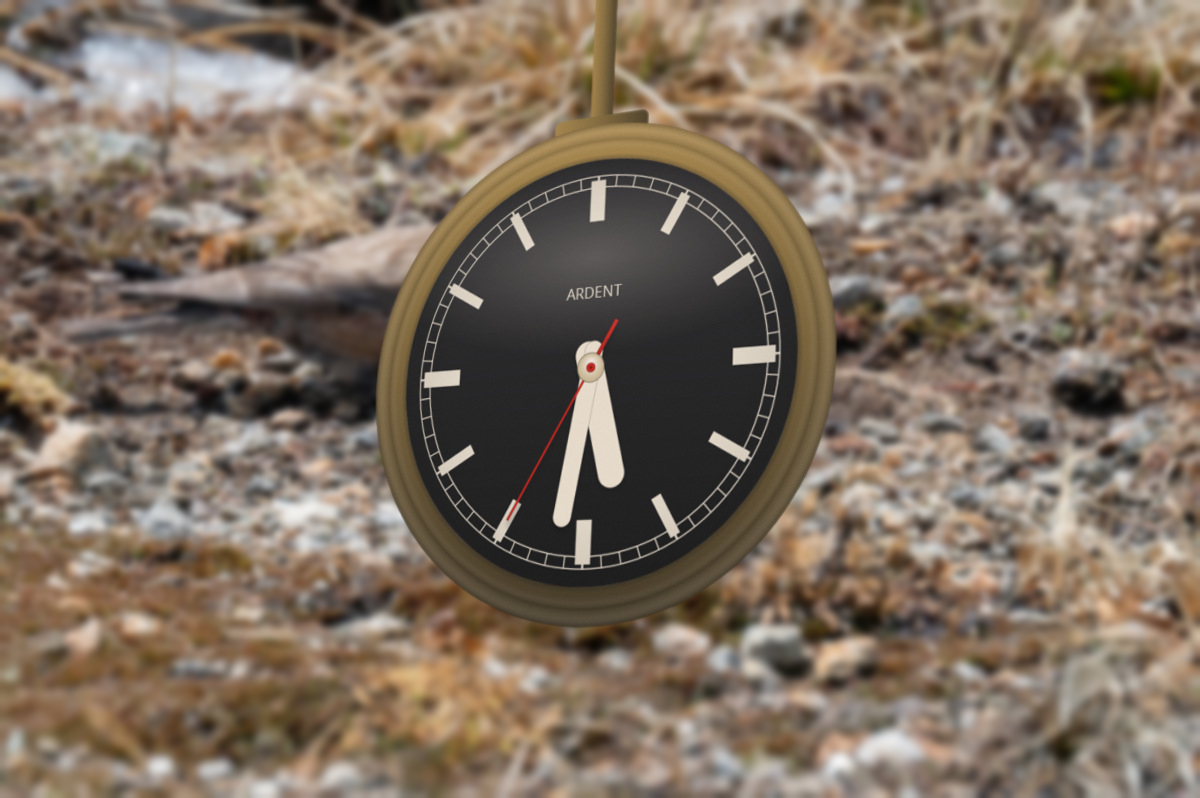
5h31m35s
